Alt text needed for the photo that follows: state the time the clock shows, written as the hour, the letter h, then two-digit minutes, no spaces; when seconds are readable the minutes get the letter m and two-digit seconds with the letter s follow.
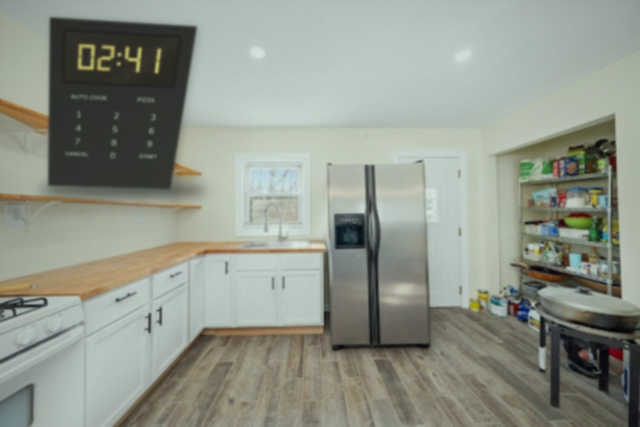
2h41
